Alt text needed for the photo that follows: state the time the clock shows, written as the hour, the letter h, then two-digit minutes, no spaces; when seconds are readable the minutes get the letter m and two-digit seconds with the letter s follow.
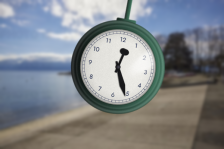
12h26
